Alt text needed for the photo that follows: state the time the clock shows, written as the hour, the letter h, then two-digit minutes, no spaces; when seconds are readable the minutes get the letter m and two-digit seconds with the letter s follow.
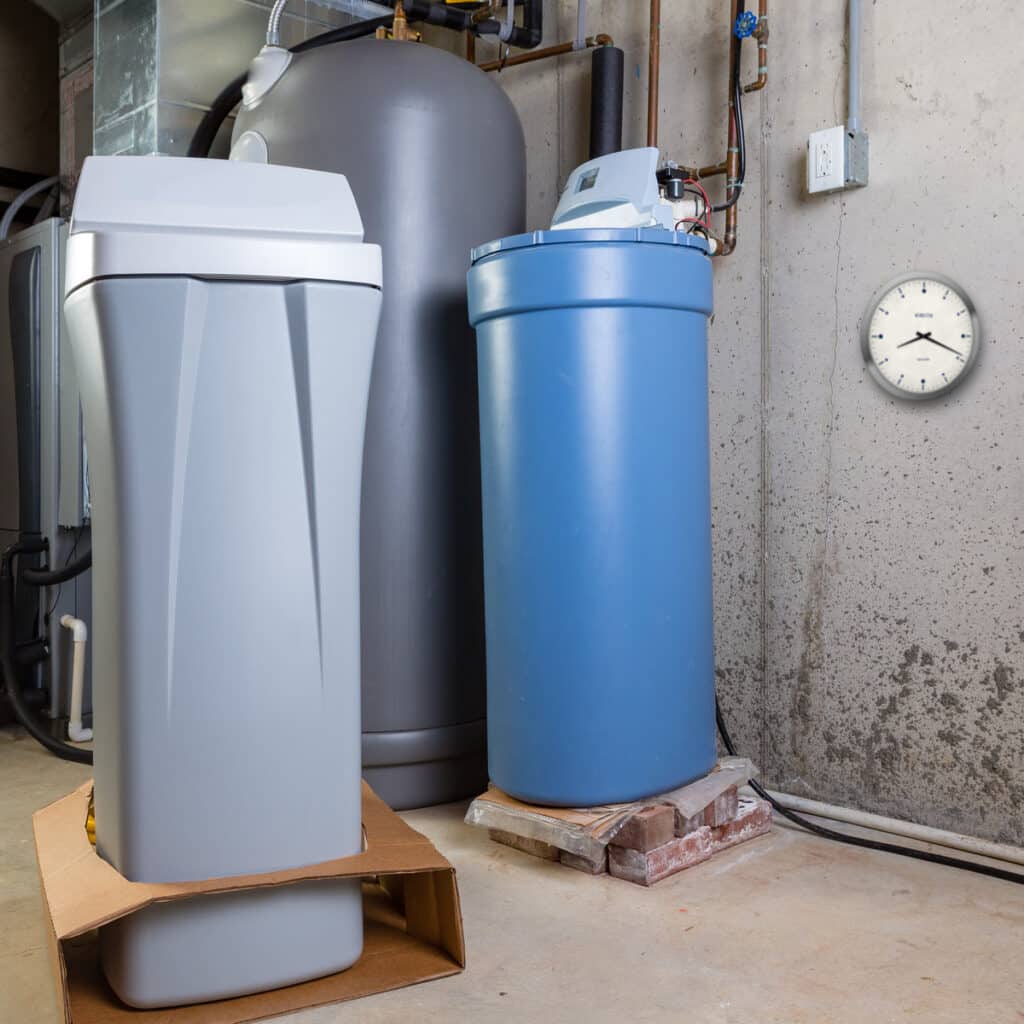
8h19
